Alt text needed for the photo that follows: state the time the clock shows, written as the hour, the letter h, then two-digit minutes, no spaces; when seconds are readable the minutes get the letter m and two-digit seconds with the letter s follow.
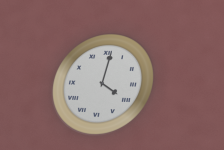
4h01
